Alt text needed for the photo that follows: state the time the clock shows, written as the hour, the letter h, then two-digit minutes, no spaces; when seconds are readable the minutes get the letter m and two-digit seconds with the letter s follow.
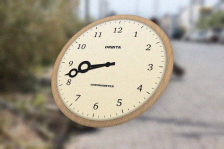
8h42
